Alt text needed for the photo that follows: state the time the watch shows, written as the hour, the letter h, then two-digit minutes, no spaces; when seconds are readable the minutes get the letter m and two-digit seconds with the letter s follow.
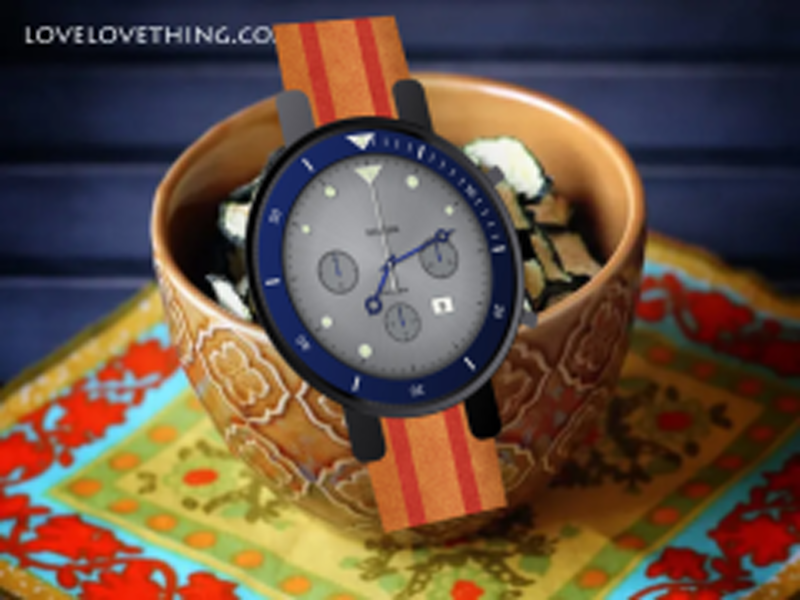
7h12
